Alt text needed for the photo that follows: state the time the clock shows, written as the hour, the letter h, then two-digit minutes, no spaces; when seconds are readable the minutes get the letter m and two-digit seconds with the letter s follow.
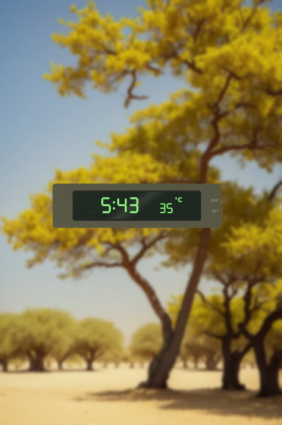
5h43
